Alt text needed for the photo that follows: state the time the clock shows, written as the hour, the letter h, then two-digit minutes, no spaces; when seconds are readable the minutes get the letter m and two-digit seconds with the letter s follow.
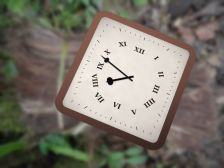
7h48
